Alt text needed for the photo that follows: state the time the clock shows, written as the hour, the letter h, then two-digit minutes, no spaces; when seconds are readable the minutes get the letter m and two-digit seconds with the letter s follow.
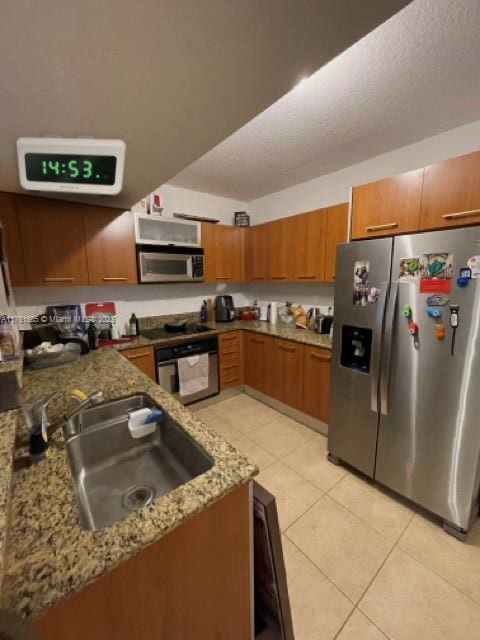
14h53
